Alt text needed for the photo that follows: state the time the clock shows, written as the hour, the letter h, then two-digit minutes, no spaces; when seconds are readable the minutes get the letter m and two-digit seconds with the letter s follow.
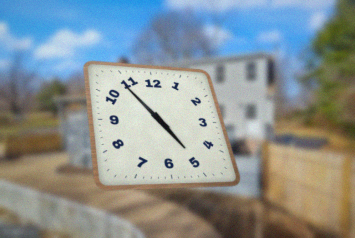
4h54
